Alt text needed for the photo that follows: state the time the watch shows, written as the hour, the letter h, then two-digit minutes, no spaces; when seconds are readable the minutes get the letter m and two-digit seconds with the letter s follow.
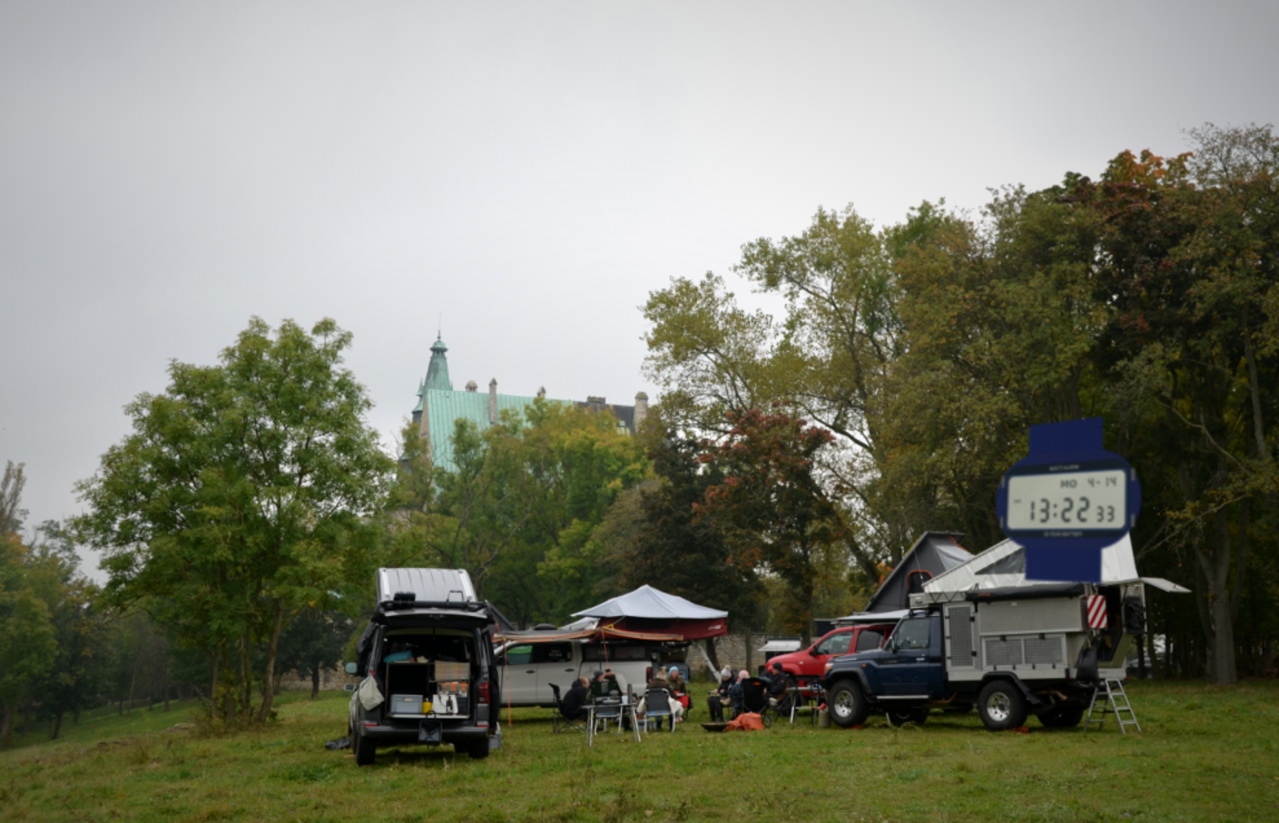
13h22m33s
